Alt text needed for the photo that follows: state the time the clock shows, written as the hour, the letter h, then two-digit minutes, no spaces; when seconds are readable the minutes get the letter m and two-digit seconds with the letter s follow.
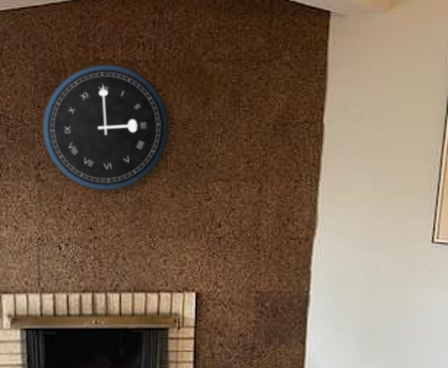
3h00
